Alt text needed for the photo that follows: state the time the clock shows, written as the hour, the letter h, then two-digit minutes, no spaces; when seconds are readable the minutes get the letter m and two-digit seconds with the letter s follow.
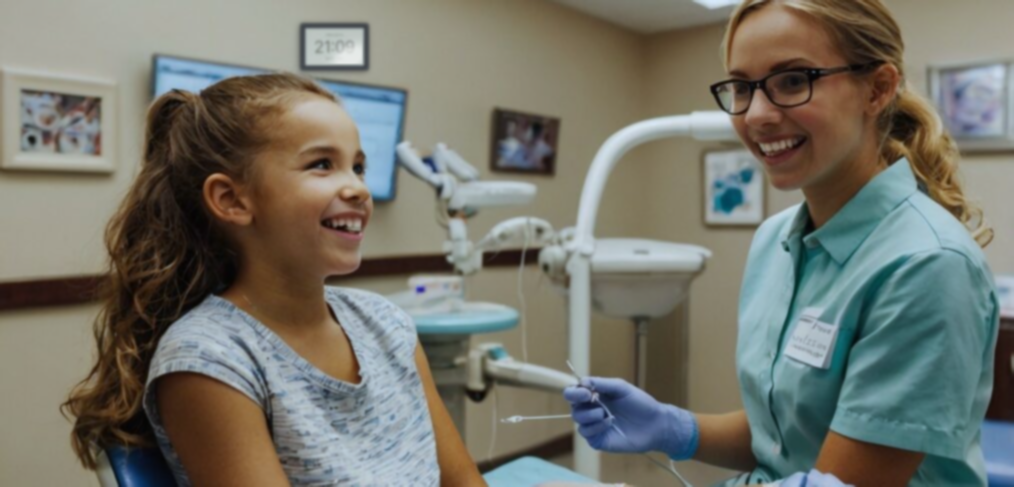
21h09
